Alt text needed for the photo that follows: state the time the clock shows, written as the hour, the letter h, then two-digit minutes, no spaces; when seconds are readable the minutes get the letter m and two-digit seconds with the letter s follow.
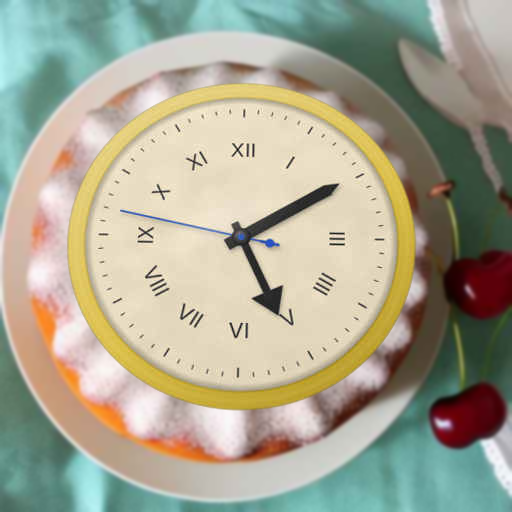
5h09m47s
